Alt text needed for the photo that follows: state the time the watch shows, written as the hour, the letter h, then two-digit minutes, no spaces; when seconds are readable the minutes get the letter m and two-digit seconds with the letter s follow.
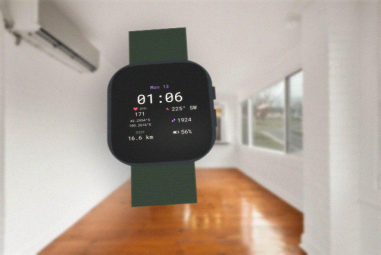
1h06
